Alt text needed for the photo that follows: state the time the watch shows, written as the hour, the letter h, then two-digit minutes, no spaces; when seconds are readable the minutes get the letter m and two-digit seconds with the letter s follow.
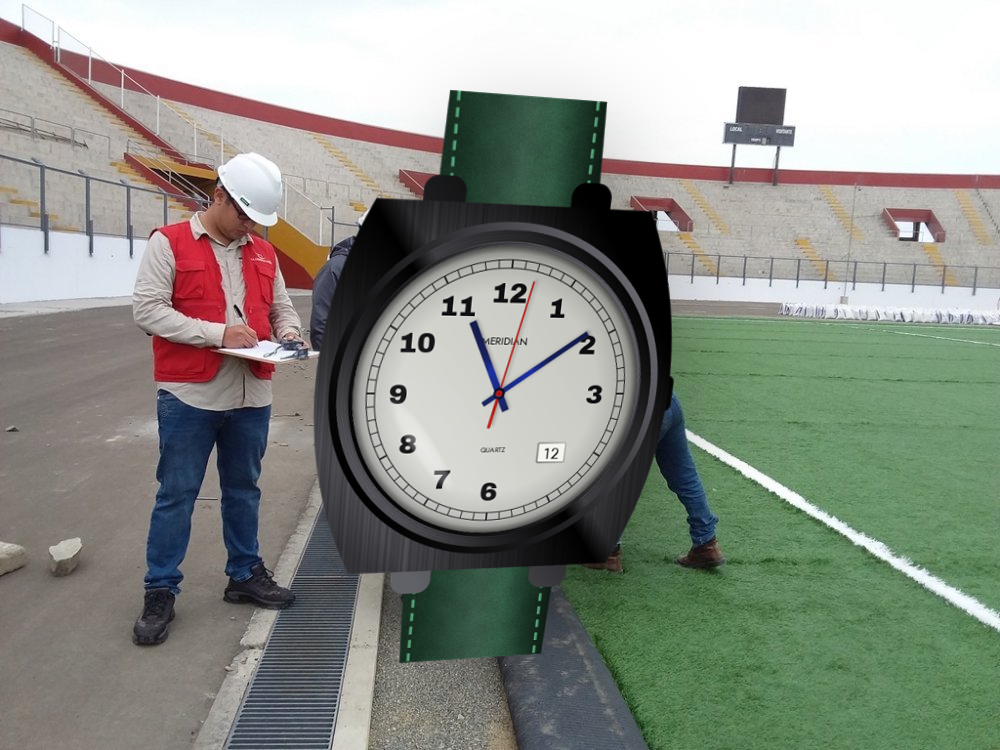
11h09m02s
